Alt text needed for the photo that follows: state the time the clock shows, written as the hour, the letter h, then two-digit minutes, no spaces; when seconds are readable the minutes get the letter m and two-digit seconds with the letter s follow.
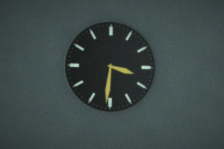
3h31
